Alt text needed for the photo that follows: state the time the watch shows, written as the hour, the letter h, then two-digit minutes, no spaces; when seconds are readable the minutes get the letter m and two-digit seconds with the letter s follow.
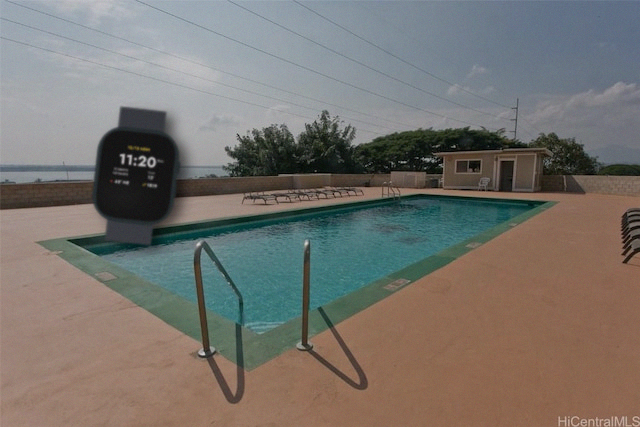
11h20
